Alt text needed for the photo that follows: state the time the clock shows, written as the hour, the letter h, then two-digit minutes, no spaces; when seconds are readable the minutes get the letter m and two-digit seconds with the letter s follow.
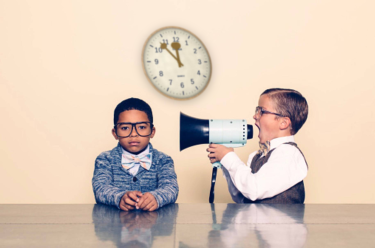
11h53
